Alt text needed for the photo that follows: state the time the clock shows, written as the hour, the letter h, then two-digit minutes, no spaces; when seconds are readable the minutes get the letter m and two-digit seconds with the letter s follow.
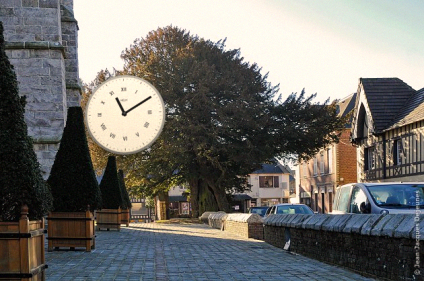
11h10
